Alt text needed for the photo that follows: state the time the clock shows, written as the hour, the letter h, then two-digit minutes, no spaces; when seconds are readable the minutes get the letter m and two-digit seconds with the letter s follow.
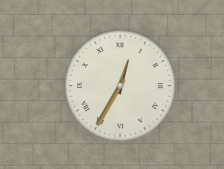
12h35
